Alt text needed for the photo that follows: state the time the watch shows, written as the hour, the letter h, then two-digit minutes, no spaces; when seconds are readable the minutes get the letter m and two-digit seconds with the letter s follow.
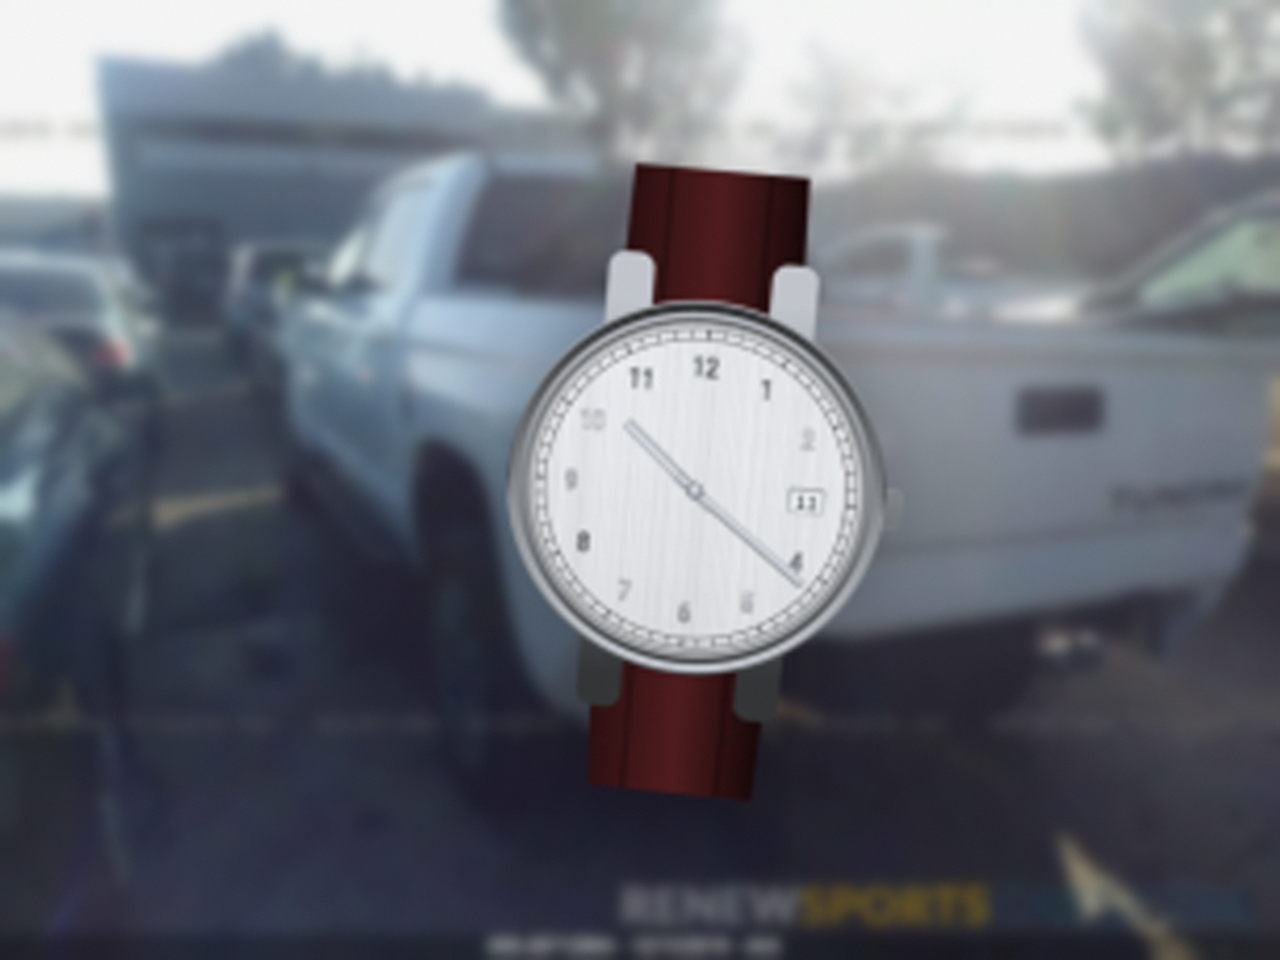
10h21
